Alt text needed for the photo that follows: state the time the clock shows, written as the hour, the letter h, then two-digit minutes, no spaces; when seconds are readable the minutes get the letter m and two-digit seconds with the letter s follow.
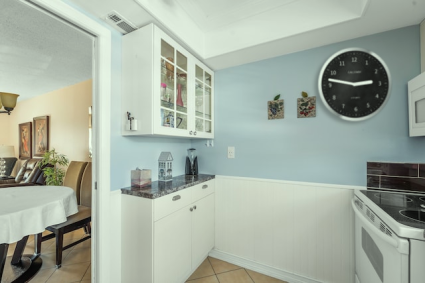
2h47
